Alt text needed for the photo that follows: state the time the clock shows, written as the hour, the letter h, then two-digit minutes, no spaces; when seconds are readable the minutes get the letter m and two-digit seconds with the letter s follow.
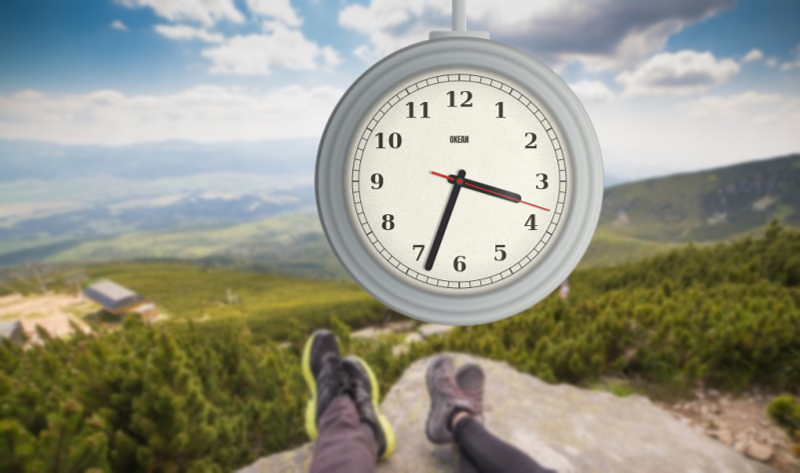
3h33m18s
